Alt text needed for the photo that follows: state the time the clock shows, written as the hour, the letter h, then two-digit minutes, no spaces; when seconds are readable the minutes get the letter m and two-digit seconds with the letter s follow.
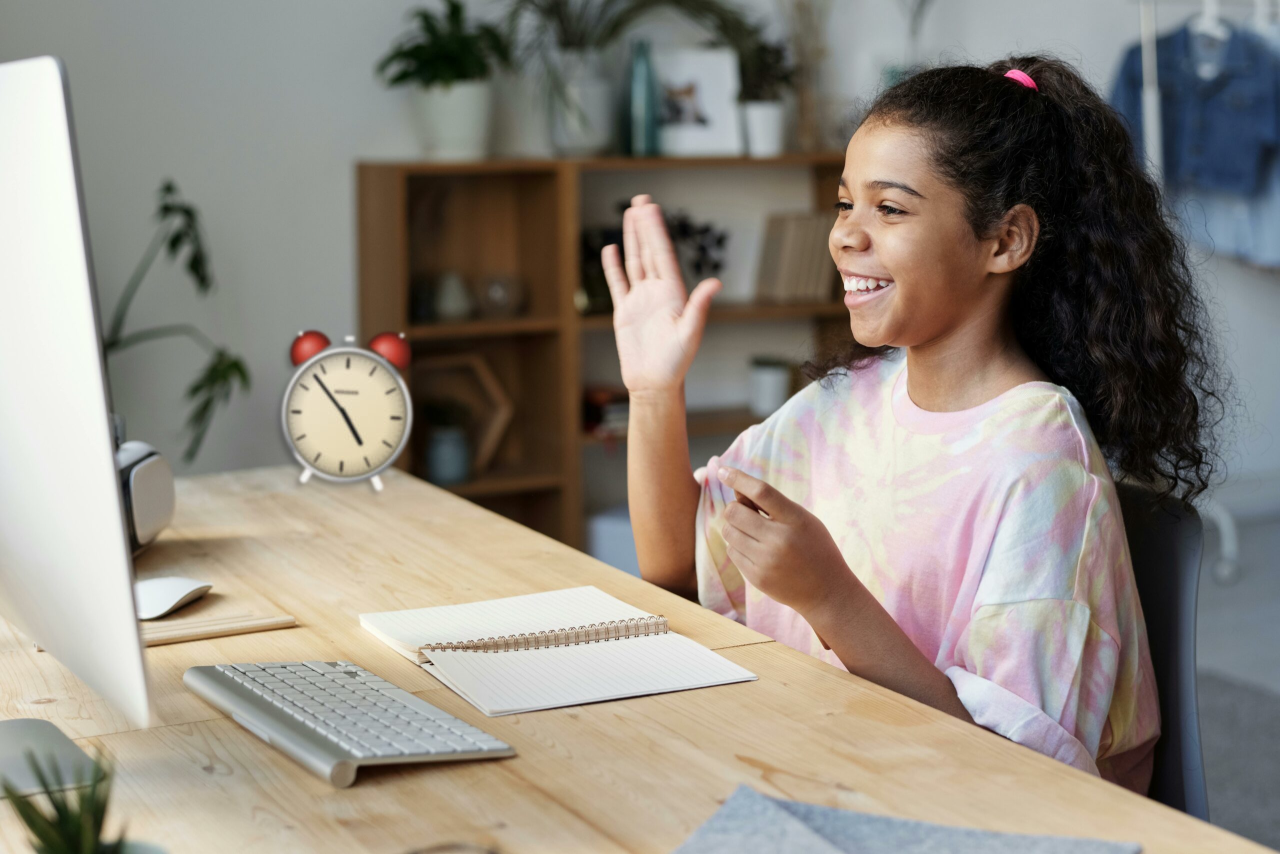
4h53
